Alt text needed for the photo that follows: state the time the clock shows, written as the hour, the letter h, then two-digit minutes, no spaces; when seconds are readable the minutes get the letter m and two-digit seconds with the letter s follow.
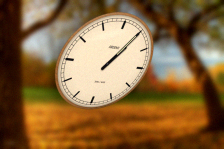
1h05
